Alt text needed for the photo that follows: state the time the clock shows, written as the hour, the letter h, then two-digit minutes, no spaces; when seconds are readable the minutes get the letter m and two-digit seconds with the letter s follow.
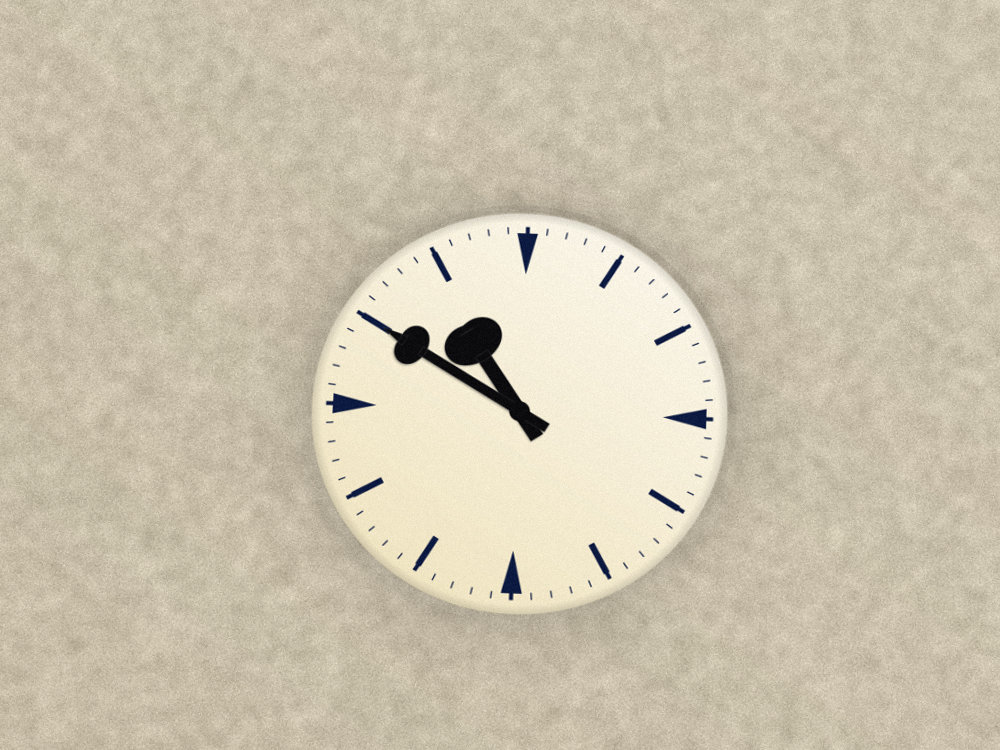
10h50
